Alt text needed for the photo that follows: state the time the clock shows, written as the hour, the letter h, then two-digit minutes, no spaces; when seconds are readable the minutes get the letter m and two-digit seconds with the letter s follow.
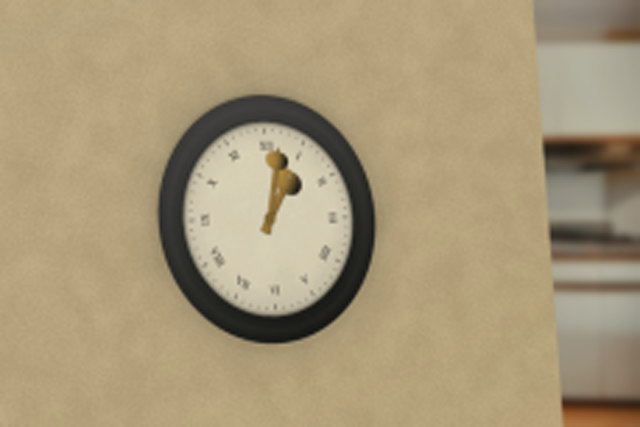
1h02
